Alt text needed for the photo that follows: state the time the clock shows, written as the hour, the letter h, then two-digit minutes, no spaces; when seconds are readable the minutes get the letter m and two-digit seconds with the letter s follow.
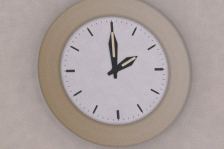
2h00
